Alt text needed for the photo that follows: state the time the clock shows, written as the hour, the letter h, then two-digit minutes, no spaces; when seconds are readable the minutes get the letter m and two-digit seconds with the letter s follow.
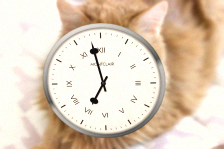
6h58
